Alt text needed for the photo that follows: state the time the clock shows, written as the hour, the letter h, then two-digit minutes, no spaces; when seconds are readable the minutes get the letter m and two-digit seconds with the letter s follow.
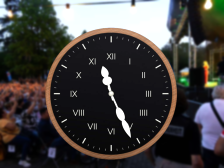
11h26
